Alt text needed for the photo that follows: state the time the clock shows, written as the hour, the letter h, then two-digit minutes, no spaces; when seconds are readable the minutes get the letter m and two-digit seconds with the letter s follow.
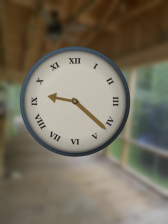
9h22
